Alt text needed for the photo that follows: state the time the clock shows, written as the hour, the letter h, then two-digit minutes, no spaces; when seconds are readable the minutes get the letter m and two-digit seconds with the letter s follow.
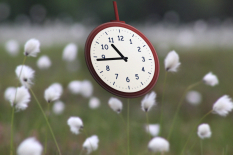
10h44
